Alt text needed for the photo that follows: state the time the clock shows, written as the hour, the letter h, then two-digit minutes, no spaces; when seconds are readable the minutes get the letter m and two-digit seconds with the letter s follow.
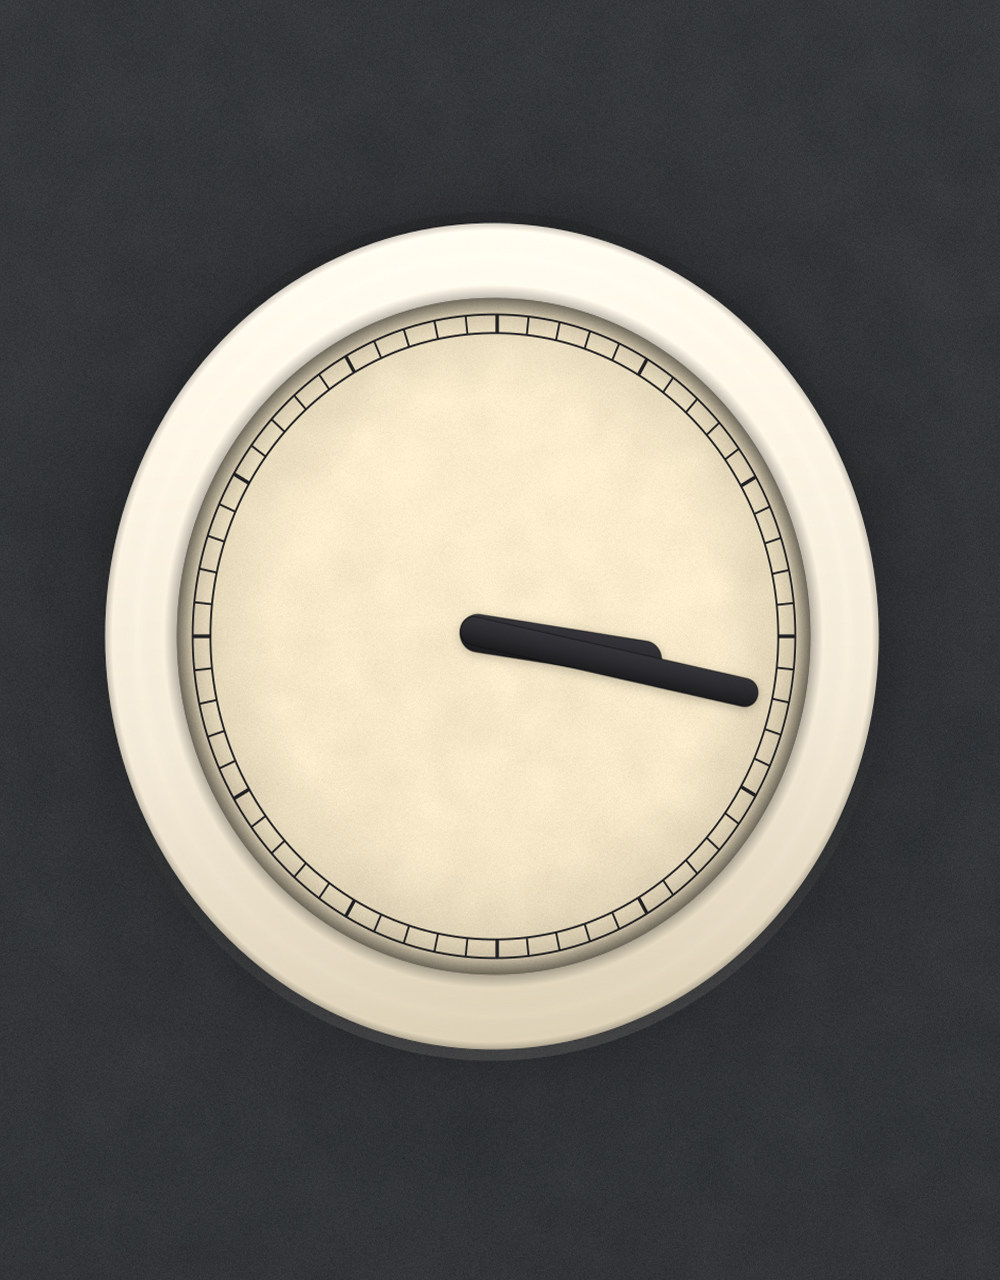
3h17
